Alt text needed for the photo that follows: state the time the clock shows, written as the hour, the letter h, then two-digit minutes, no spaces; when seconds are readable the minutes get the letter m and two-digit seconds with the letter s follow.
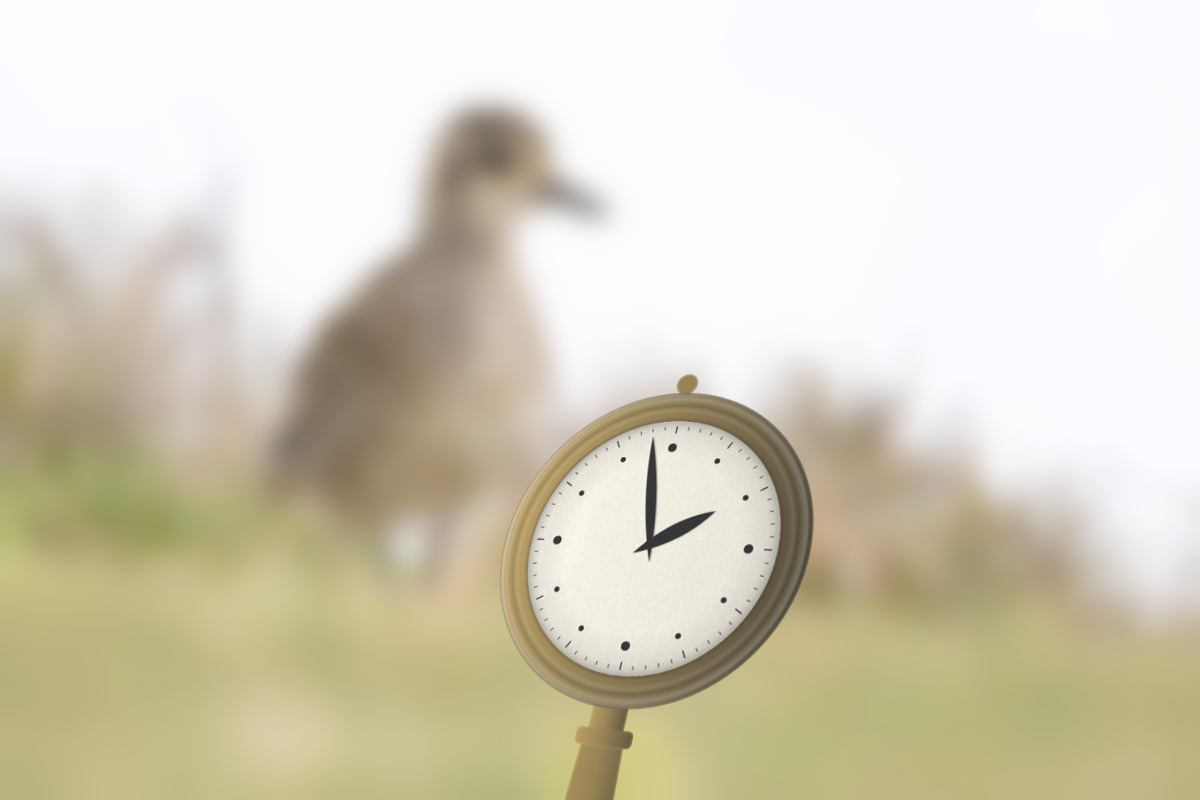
1h58
